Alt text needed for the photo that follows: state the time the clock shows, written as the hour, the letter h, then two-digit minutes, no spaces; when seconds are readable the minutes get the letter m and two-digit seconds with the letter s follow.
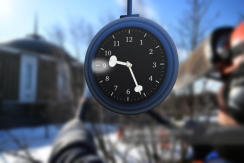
9h26
